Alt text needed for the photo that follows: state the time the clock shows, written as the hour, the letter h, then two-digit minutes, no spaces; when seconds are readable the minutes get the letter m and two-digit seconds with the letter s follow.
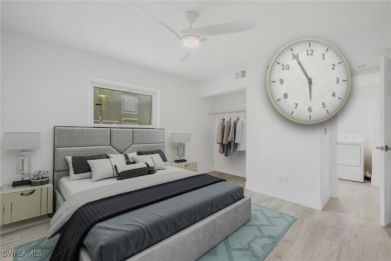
5h55
